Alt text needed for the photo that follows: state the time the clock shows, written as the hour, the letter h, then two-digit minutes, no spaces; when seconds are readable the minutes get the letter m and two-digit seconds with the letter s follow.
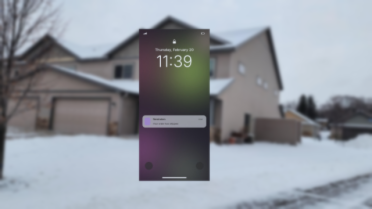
11h39
